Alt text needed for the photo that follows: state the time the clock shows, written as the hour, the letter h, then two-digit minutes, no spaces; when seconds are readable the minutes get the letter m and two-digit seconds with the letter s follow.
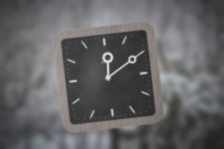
12h10
